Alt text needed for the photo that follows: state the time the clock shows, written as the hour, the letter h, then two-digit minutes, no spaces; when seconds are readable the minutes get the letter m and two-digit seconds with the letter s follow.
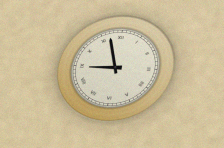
8h57
